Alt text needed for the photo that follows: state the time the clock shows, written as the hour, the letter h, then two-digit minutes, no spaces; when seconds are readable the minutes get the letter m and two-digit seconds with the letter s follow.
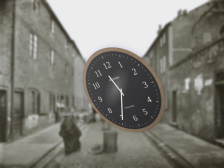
11h35
